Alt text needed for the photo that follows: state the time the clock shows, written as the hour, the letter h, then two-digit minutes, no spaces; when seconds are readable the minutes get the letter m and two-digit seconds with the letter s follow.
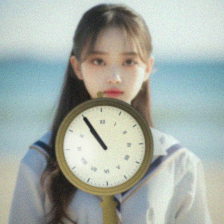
10h55
